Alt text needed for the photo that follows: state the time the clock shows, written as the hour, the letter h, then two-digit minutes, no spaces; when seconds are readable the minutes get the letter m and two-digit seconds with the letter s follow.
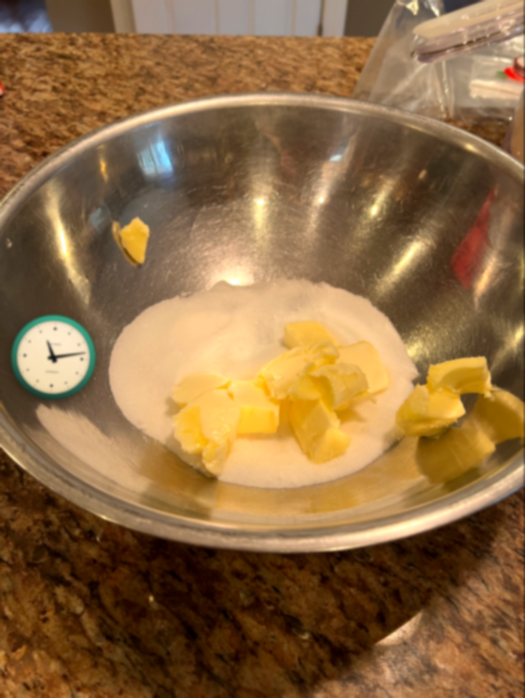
11h13
